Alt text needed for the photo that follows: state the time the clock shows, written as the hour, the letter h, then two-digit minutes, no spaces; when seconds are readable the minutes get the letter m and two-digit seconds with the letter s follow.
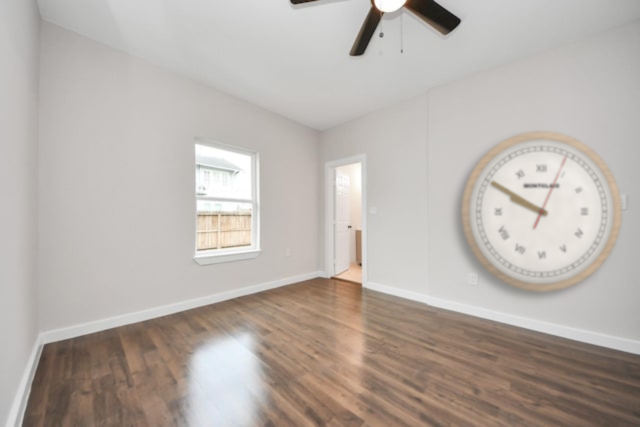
9h50m04s
